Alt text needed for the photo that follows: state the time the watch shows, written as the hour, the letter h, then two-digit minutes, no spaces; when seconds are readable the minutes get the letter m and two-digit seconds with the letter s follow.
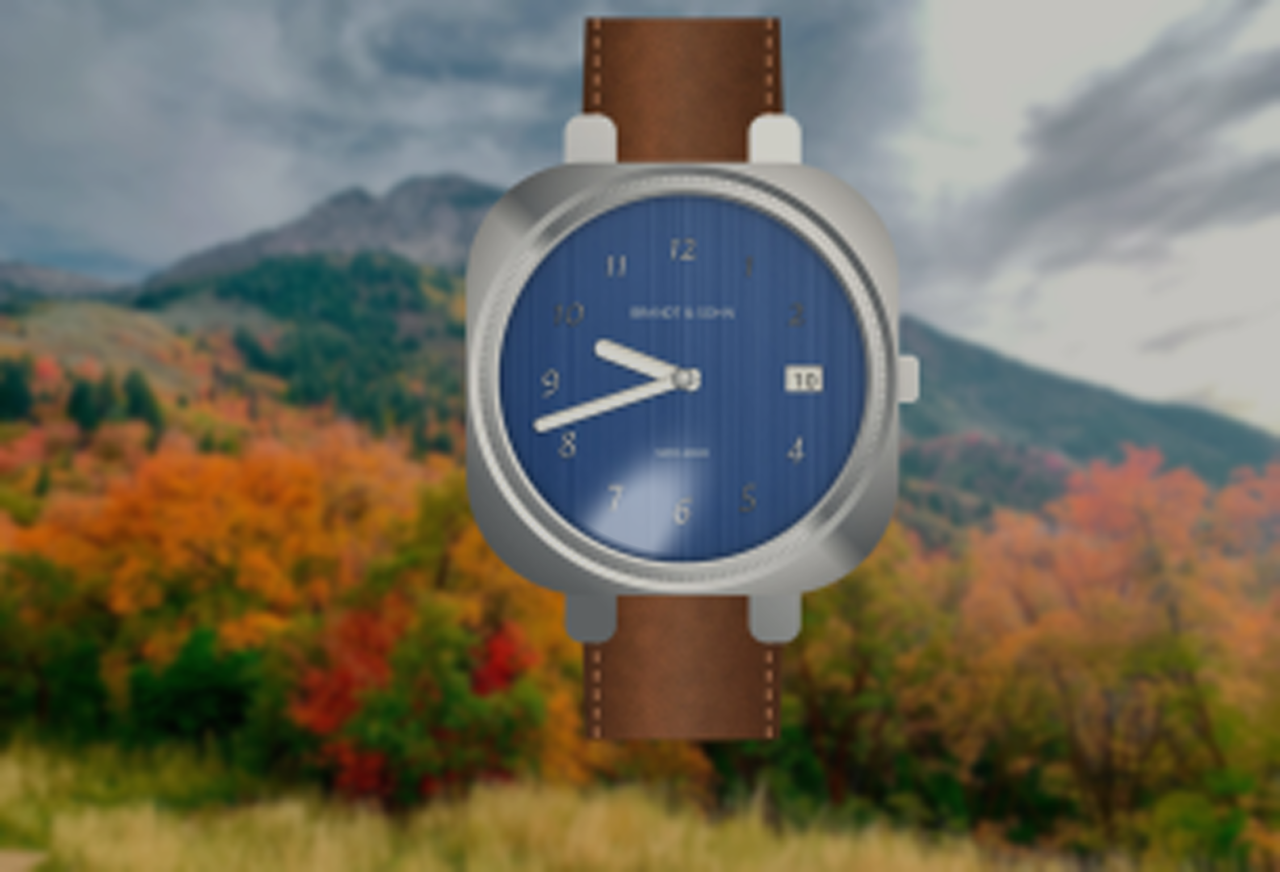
9h42
